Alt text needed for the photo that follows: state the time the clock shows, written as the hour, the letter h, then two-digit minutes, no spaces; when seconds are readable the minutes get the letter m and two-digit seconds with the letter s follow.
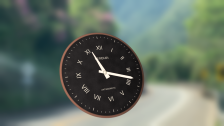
11h18
